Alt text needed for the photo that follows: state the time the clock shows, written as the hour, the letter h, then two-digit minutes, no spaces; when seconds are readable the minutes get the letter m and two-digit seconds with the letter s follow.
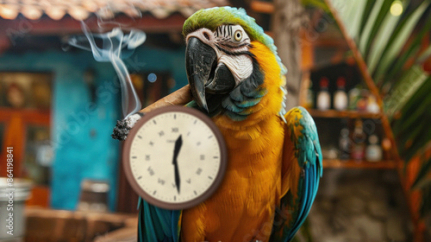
12h29
